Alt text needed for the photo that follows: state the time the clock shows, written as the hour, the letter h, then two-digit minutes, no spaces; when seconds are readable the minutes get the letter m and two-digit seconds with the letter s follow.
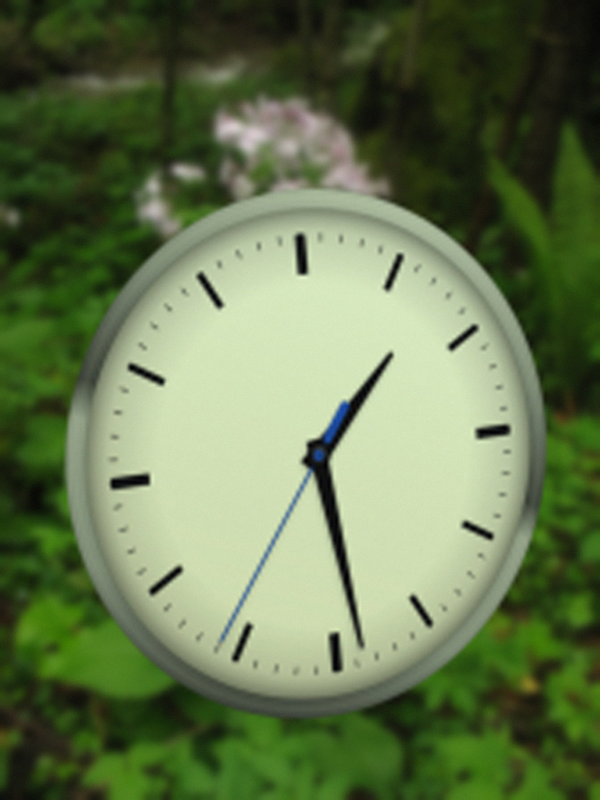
1h28m36s
